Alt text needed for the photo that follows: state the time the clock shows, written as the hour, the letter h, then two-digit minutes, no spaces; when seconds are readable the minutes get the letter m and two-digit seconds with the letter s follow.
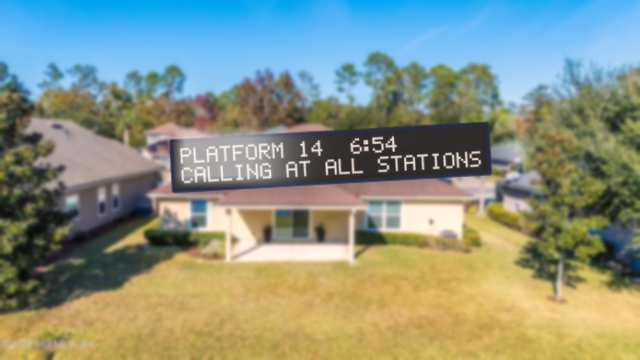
6h54
